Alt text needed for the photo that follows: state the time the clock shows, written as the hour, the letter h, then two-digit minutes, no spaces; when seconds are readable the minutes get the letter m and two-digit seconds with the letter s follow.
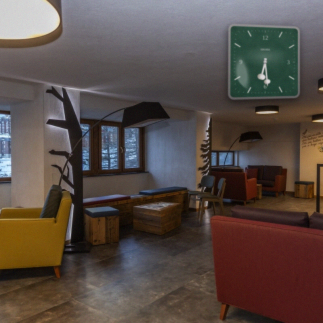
6h29
